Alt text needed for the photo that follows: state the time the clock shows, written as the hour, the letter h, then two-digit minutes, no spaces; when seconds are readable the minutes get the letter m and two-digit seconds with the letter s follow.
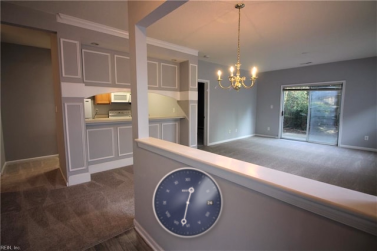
12h32
